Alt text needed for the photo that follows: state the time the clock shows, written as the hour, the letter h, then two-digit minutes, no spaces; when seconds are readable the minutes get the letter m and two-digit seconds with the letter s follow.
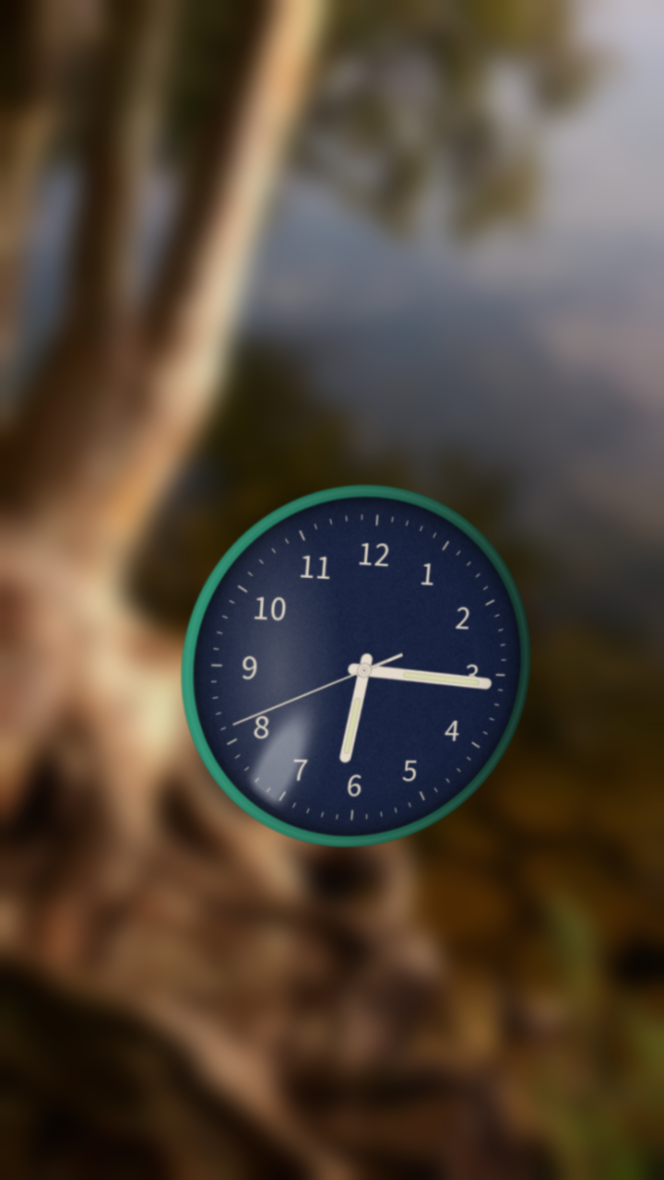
6h15m41s
